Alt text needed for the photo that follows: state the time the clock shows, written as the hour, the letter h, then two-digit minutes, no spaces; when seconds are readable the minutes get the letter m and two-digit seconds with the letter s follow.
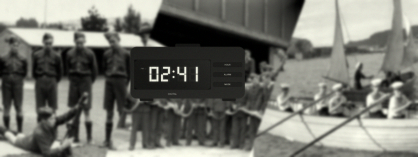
2h41
